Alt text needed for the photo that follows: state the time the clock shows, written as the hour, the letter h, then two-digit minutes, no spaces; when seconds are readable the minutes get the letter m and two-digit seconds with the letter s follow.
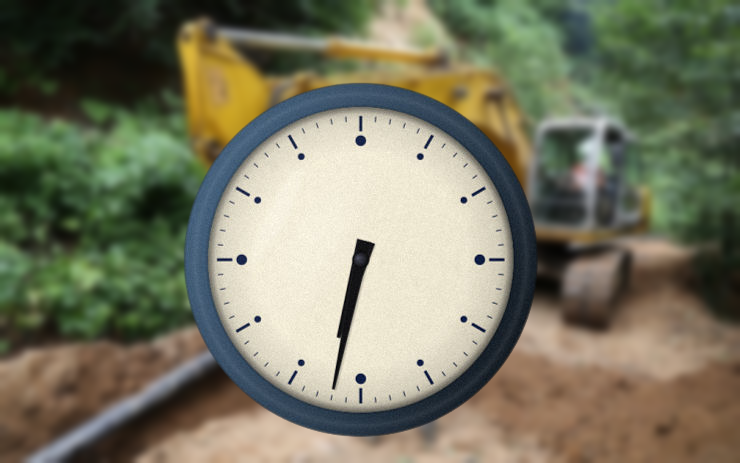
6h32
